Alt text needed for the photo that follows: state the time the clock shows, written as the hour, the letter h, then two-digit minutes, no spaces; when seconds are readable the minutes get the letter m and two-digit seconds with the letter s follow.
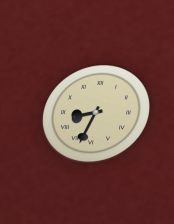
8h33
